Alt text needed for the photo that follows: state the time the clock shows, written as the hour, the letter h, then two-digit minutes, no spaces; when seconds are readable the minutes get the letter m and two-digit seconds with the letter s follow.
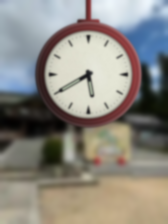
5h40
